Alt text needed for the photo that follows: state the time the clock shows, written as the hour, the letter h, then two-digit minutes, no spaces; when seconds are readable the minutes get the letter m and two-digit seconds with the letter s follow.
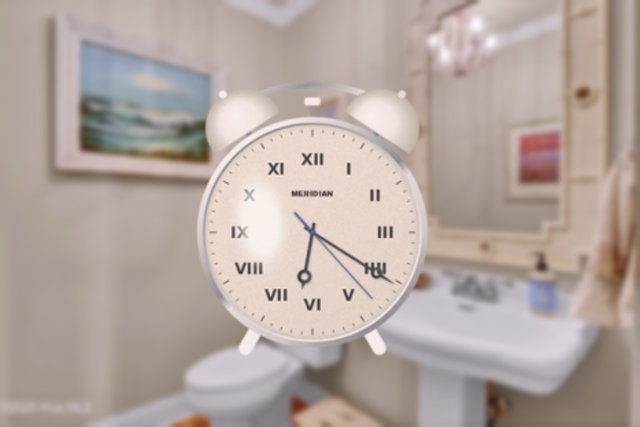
6h20m23s
